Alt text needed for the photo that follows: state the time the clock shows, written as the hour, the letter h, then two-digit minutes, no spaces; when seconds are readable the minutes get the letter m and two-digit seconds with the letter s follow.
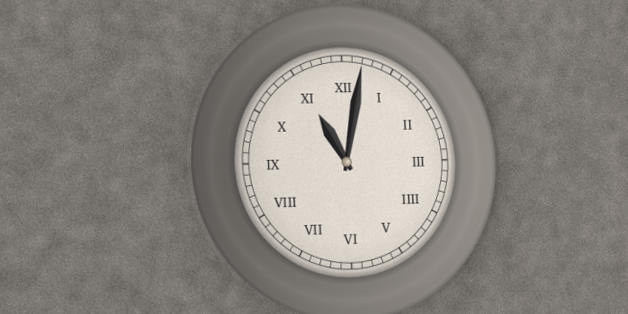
11h02
